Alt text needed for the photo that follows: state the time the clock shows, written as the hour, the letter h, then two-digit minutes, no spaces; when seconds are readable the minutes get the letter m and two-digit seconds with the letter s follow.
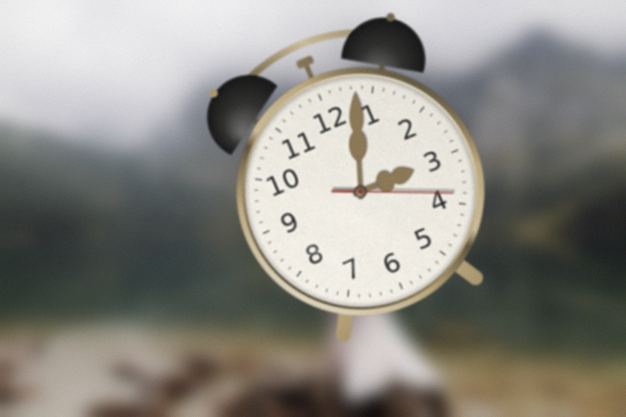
3h03m19s
